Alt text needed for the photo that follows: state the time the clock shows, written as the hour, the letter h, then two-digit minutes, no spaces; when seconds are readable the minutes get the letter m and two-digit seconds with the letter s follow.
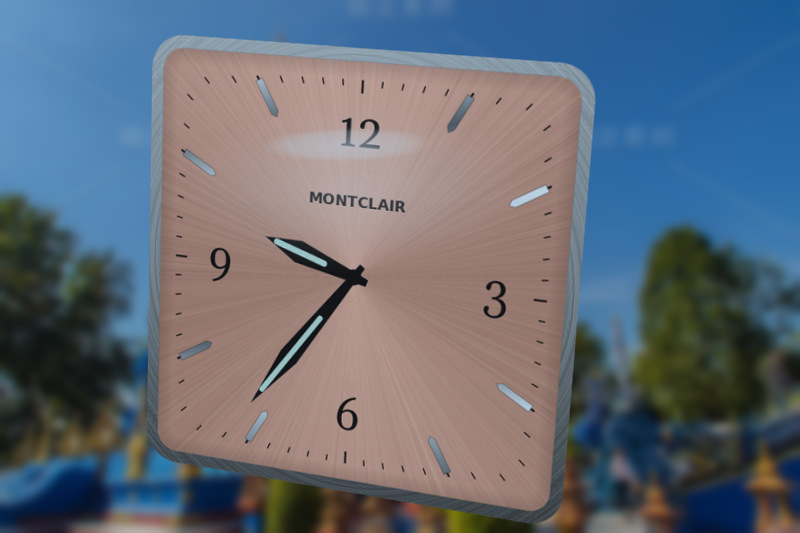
9h36
